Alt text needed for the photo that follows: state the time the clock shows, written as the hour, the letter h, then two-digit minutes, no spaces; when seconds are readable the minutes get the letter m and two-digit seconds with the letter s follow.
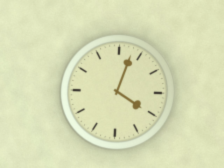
4h03
